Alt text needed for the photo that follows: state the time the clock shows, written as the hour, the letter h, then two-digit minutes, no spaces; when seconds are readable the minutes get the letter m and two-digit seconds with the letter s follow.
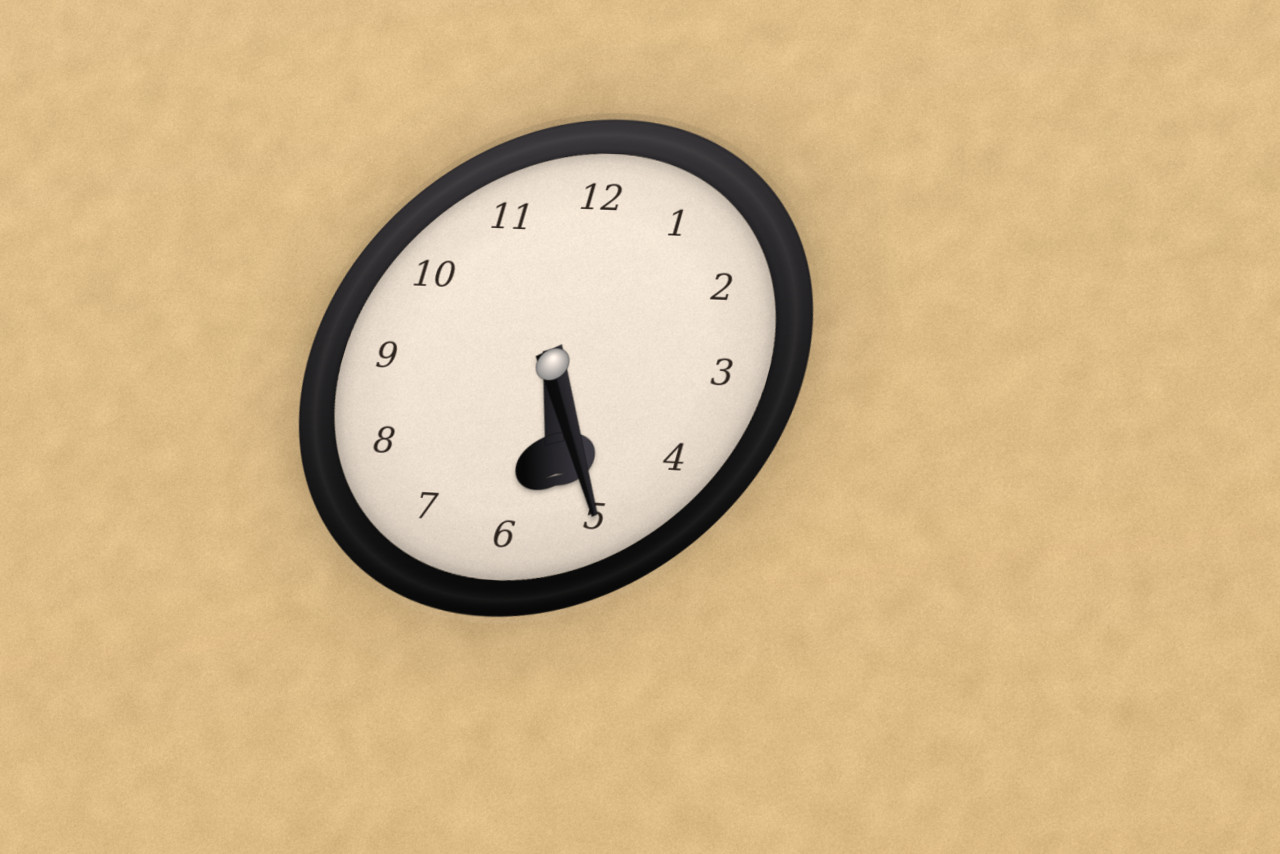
5h25
